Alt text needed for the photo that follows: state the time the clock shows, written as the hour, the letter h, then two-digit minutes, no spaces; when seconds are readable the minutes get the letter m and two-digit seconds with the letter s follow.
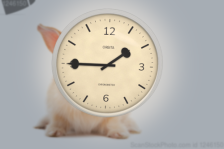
1h45
